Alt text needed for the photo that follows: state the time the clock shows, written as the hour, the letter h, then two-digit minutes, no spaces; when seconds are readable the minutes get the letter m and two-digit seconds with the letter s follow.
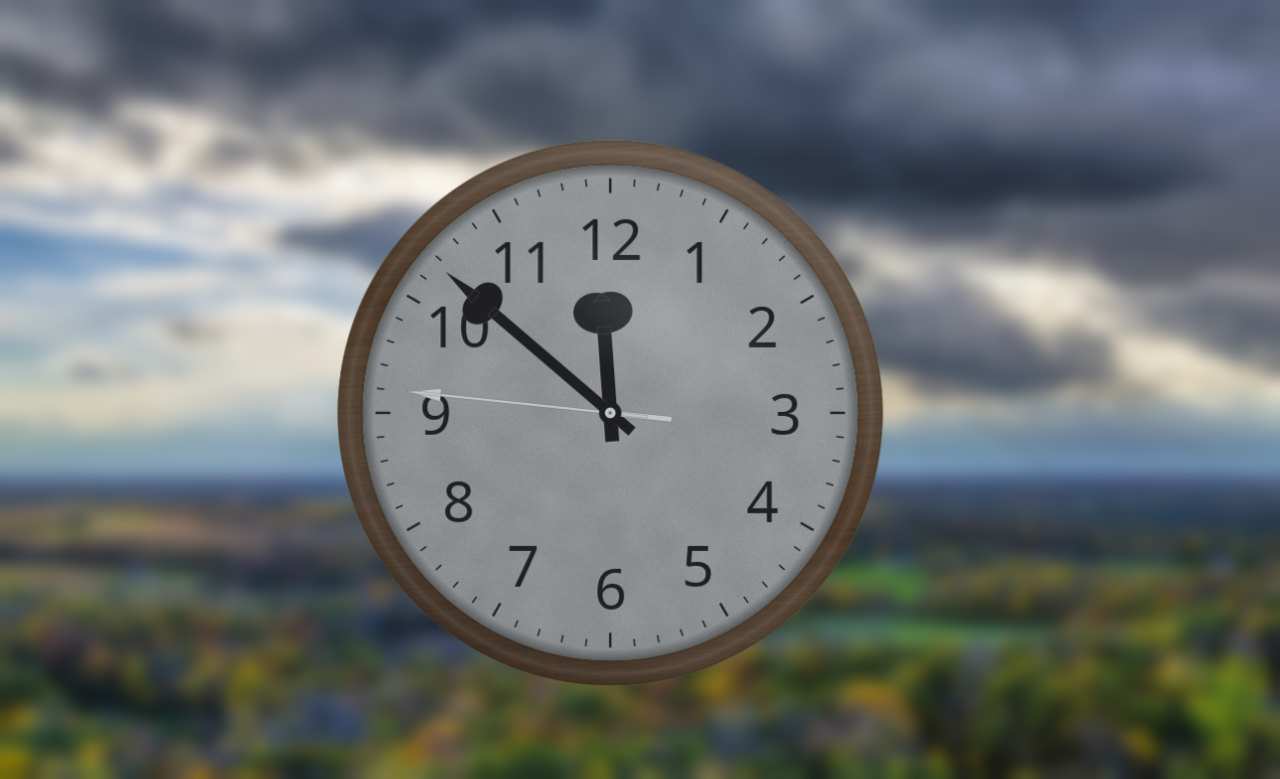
11h51m46s
